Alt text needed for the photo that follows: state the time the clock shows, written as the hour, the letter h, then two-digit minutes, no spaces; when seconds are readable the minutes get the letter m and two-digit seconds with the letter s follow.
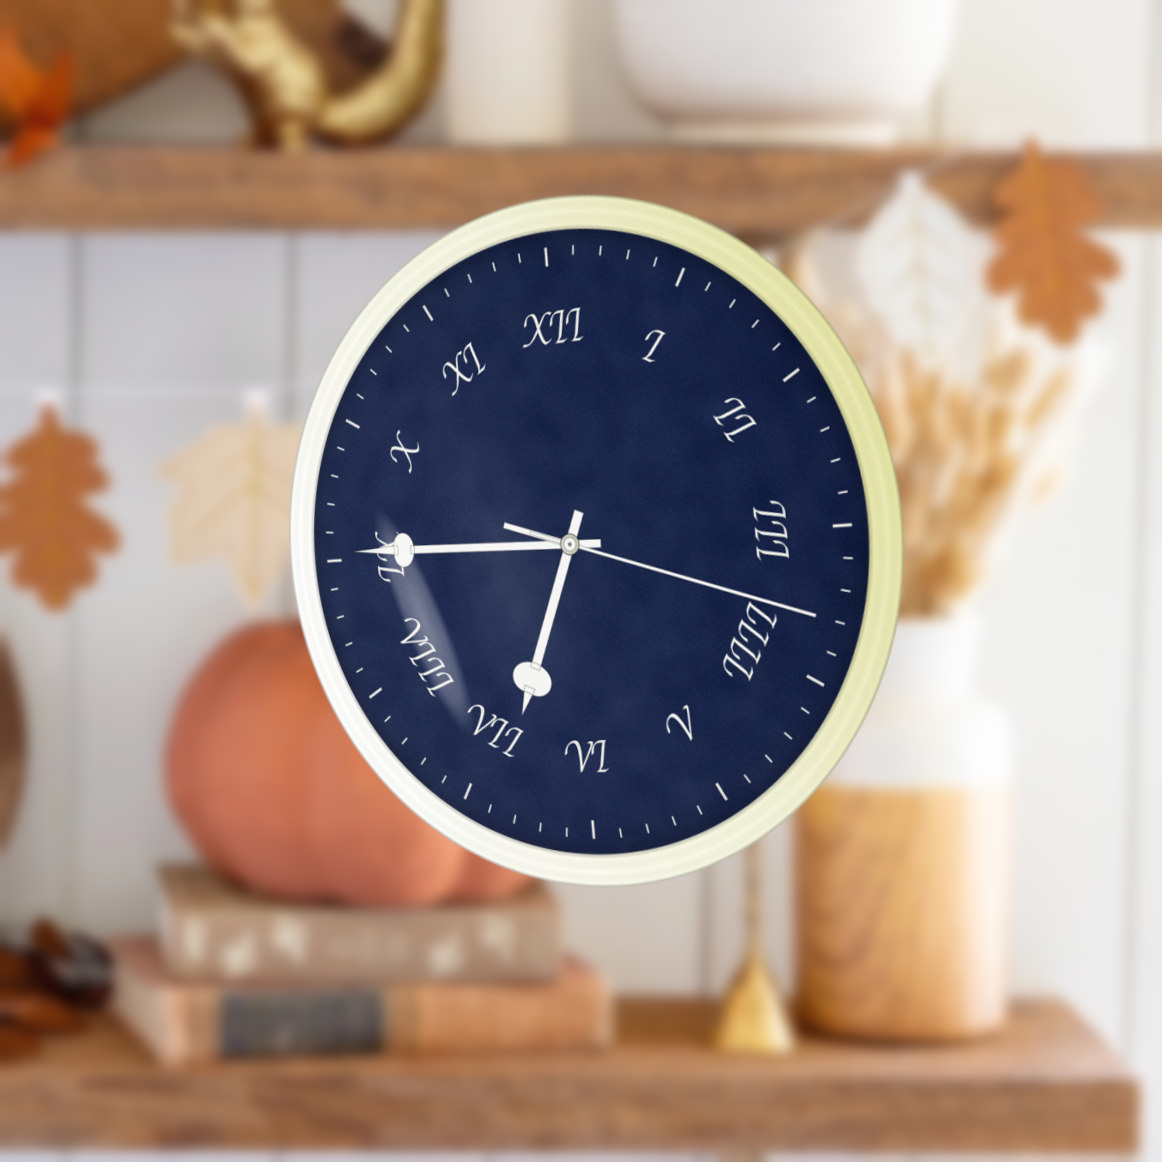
6h45m18s
